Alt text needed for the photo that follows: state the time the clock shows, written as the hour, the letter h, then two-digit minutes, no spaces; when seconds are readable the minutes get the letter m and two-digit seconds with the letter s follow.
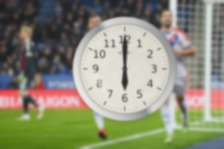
6h00
